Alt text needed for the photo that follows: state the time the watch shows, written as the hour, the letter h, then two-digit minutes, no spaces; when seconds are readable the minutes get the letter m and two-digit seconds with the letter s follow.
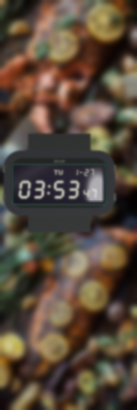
3h53
